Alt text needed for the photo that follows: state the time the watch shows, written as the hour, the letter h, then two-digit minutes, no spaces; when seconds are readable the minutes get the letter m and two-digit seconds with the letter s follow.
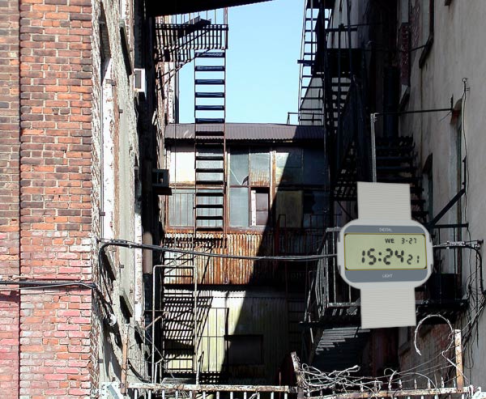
15h24m21s
